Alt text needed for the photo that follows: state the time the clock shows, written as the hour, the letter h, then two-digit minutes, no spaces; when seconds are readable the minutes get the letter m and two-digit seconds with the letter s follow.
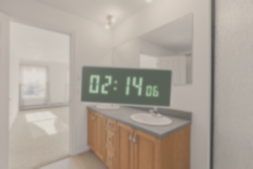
2h14
